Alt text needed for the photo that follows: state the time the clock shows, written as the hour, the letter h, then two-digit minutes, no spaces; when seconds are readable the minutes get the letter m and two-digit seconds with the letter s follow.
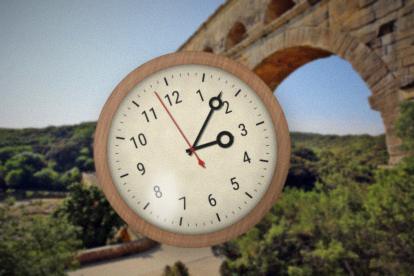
3h07m58s
